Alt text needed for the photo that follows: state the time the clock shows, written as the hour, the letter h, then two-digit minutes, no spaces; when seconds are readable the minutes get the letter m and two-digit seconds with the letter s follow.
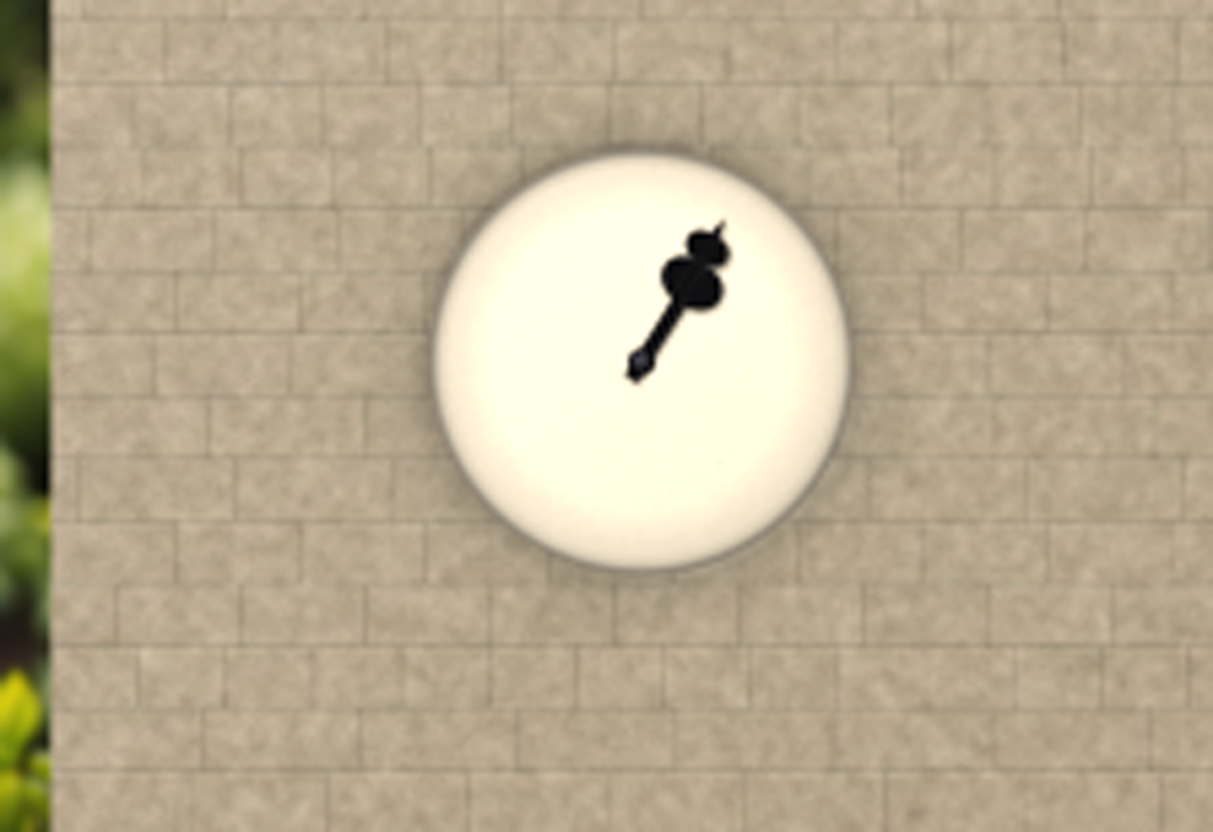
1h05
